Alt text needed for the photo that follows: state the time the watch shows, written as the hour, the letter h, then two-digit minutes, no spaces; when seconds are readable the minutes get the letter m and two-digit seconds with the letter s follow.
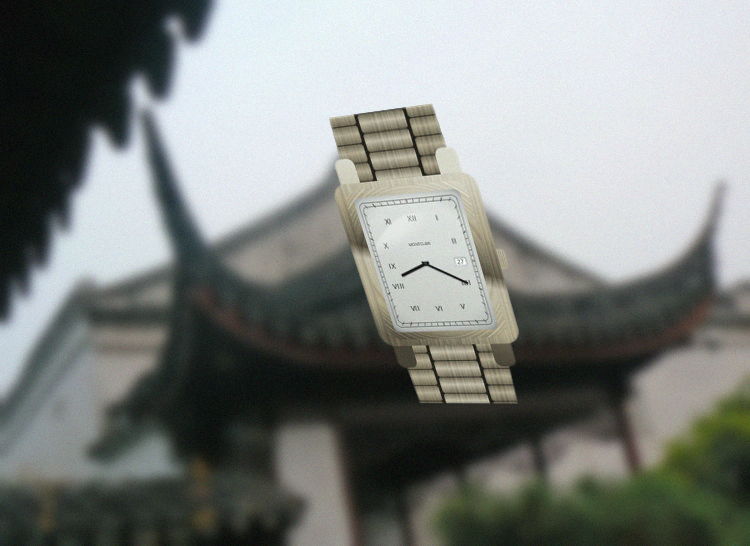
8h20
